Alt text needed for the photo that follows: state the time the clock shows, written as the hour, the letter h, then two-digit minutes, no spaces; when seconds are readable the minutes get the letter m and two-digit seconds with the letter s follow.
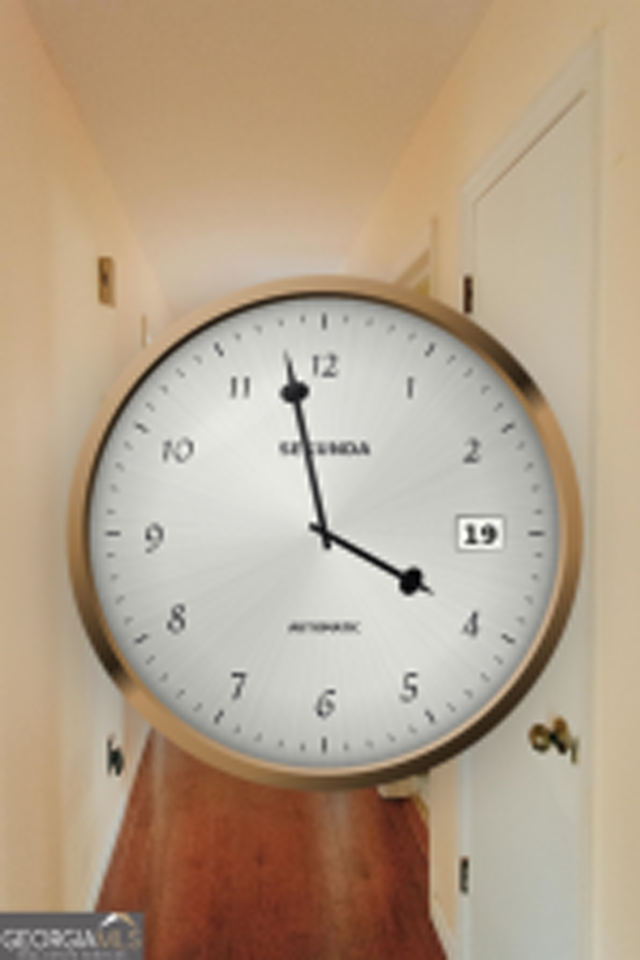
3h58
